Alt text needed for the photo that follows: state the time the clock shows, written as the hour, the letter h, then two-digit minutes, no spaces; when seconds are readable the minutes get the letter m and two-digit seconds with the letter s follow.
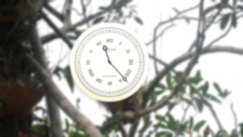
11h23
